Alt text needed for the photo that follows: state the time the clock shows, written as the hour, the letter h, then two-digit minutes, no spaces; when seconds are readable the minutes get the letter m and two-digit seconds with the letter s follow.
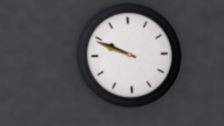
9h49
